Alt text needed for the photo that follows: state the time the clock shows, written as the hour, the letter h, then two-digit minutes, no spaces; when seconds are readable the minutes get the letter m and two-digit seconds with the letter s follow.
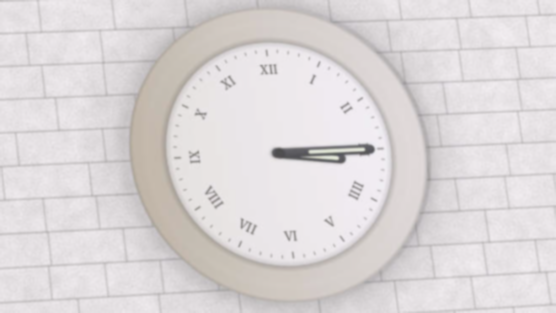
3h15
